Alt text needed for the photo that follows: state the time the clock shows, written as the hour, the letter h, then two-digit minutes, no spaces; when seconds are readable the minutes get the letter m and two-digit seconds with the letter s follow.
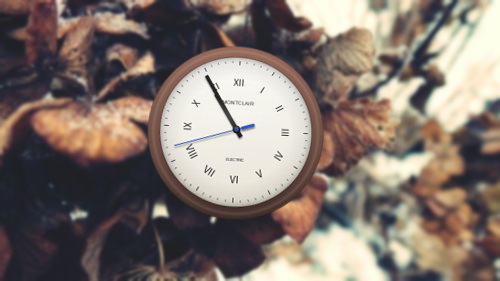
10h54m42s
